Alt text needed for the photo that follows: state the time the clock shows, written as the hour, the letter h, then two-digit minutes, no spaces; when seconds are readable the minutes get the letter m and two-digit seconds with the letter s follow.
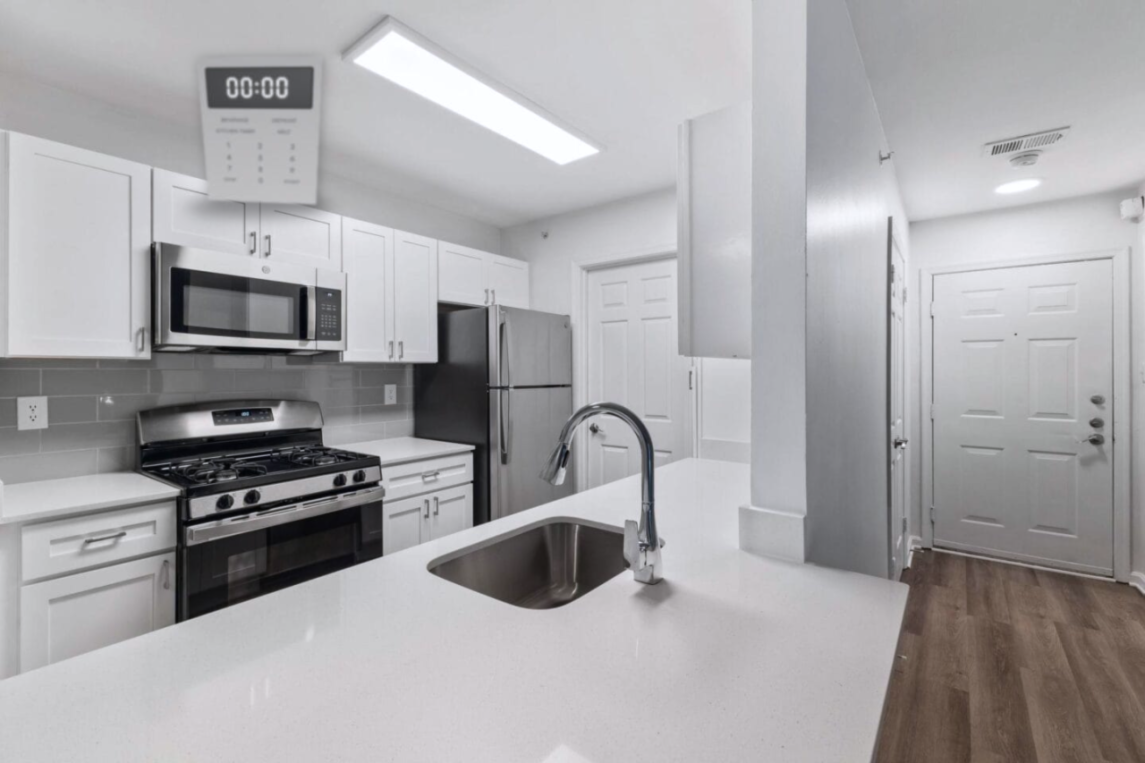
0h00
